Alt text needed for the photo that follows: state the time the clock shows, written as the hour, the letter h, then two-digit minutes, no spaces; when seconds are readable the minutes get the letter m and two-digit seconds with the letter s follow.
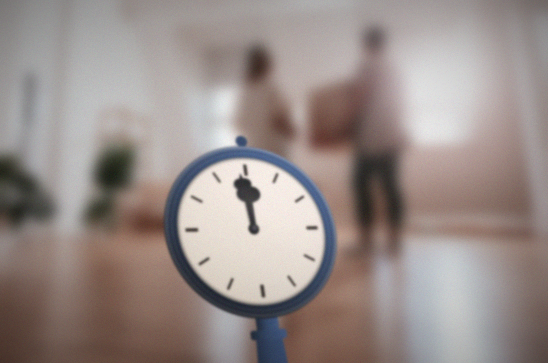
11h59
